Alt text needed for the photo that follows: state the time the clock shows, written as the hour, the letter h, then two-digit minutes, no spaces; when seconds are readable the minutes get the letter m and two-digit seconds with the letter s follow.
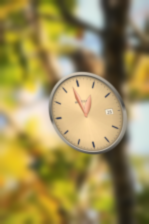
12h58
